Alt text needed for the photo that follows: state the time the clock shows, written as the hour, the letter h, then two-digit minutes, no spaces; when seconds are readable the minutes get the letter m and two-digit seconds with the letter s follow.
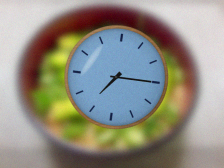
7h15
